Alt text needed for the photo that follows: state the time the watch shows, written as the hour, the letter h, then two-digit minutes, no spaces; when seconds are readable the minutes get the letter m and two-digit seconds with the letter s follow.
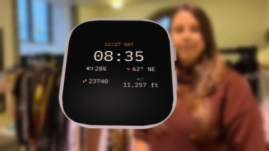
8h35
